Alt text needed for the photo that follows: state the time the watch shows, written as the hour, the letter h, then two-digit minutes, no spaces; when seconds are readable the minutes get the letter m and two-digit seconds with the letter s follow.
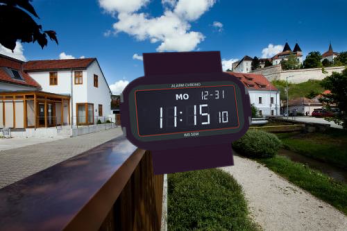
11h15m10s
